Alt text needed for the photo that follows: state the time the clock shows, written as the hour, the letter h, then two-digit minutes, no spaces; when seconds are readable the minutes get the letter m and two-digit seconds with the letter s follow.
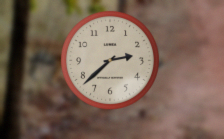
2h38
